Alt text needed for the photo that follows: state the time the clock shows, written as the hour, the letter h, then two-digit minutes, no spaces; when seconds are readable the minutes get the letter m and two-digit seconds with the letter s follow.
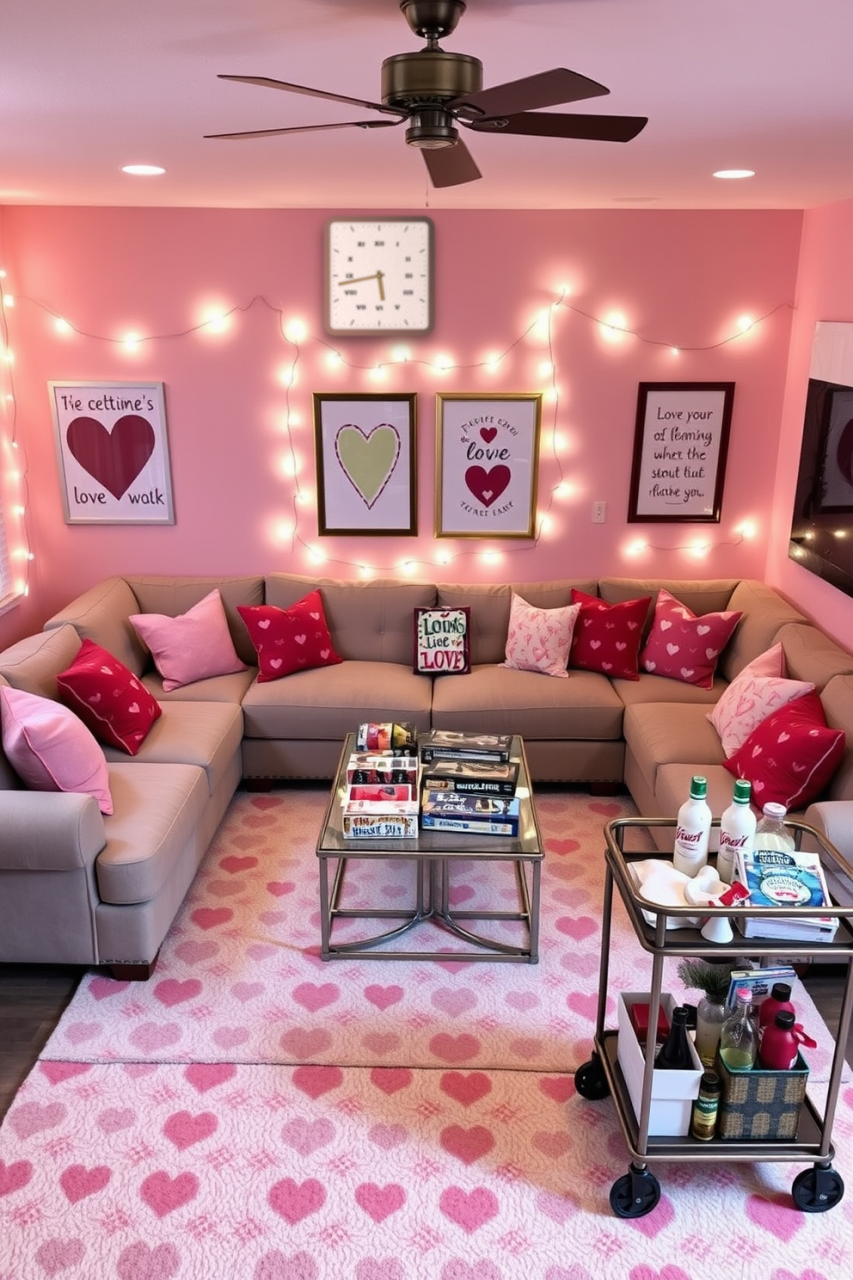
5h43
